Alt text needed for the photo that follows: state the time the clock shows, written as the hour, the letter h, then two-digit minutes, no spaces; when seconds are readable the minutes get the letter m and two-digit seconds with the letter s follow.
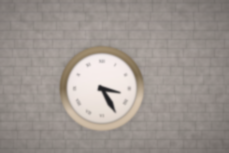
3h25
